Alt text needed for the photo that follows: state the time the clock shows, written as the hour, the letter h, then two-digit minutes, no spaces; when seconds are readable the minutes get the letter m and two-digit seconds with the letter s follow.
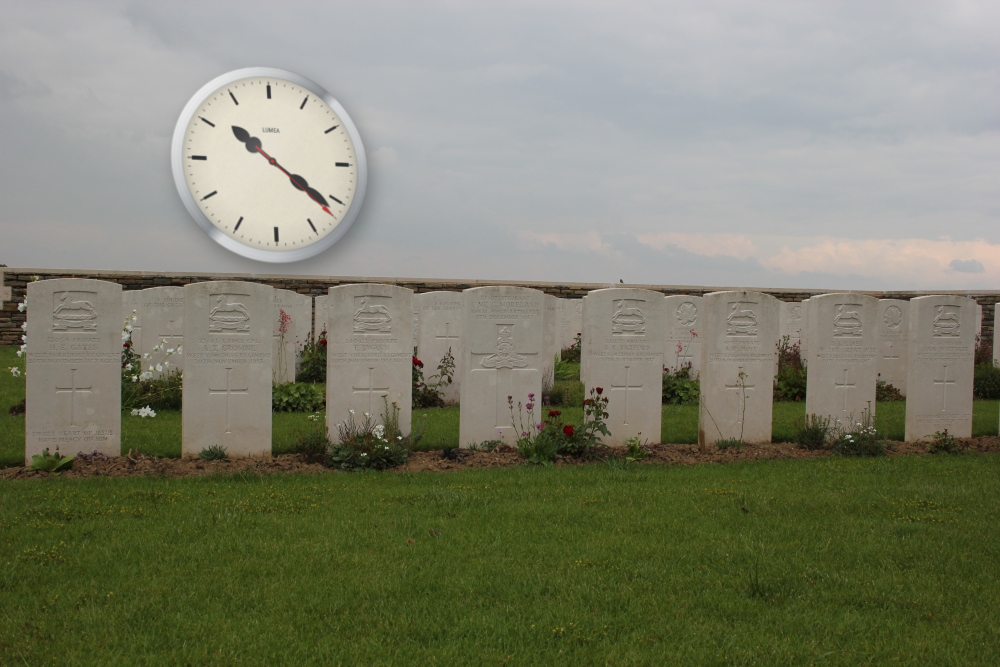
10h21m22s
